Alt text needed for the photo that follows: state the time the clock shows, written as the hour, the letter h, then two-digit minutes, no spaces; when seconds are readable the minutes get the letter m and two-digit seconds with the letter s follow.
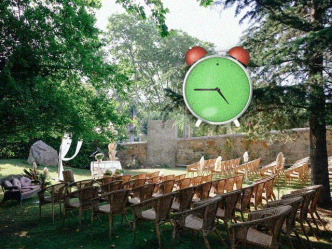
4h45
